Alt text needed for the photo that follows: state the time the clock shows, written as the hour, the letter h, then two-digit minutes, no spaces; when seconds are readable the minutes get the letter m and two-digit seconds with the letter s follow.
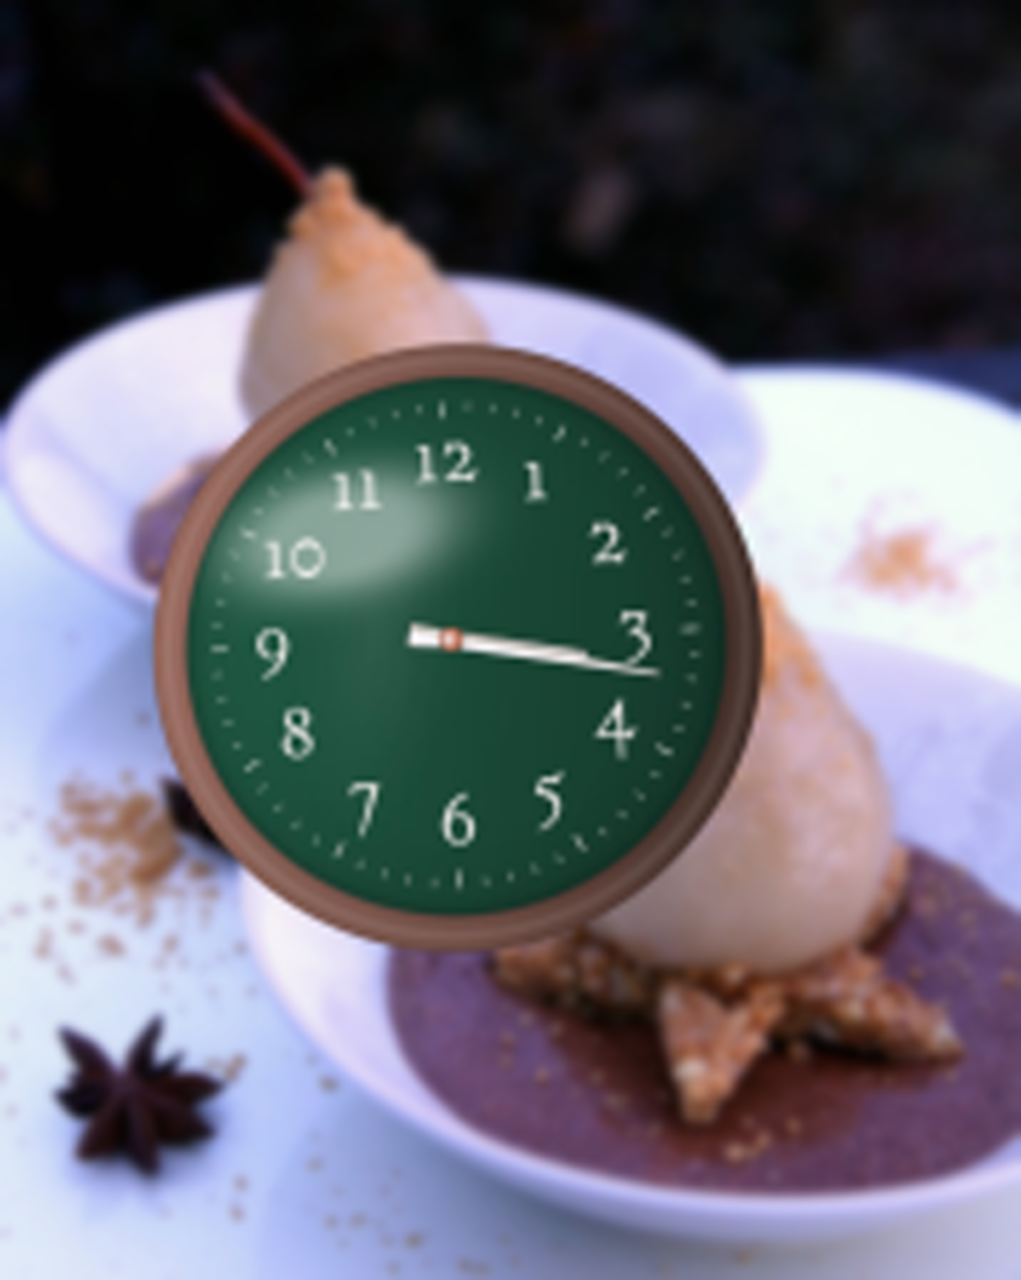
3h17
